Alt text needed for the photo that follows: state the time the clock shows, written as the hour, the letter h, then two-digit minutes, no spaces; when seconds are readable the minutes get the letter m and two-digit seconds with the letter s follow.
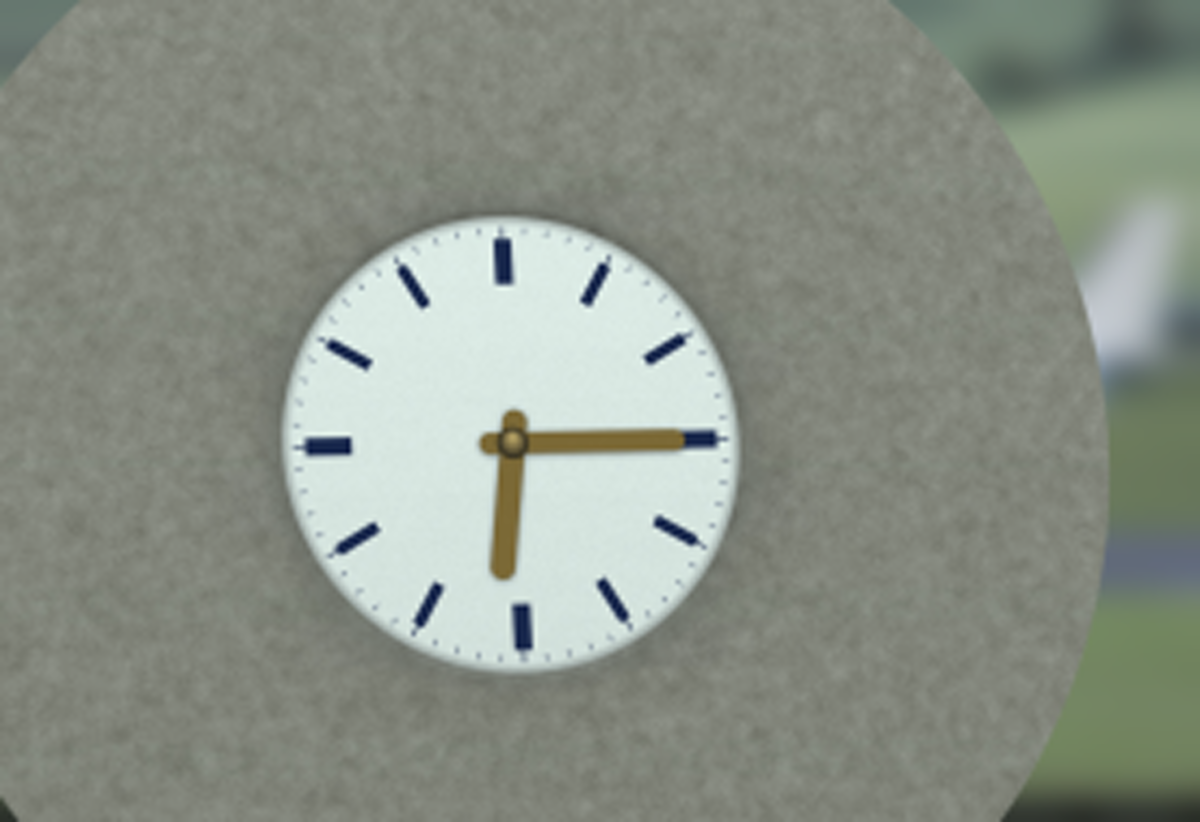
6h15
